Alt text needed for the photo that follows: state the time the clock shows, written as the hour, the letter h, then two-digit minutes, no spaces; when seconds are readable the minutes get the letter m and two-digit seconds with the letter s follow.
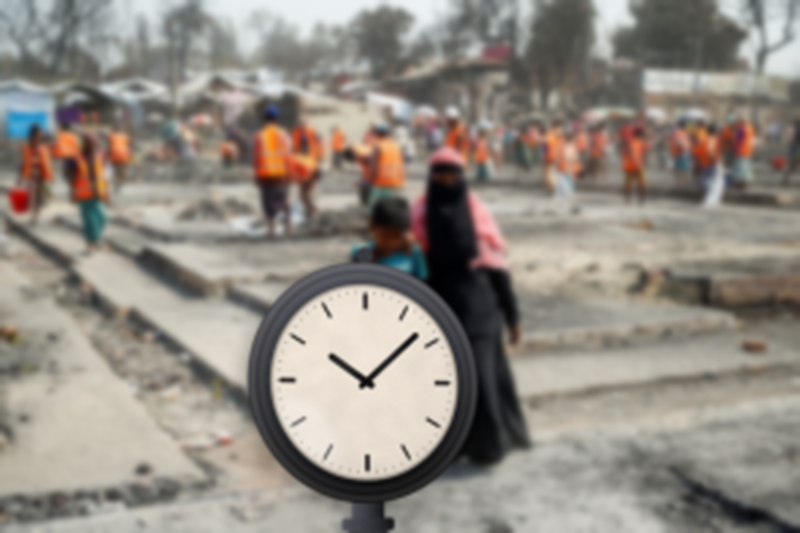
10h08
